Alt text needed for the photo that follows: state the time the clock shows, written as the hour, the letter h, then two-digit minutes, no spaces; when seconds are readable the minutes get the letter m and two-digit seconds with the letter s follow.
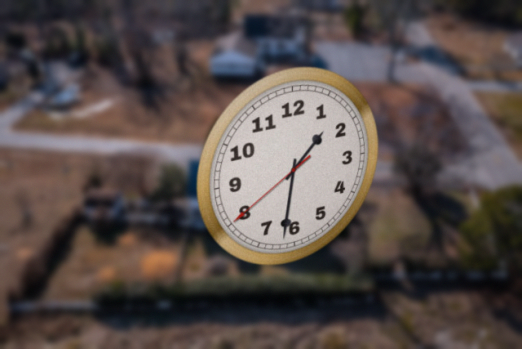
1h31m40s
